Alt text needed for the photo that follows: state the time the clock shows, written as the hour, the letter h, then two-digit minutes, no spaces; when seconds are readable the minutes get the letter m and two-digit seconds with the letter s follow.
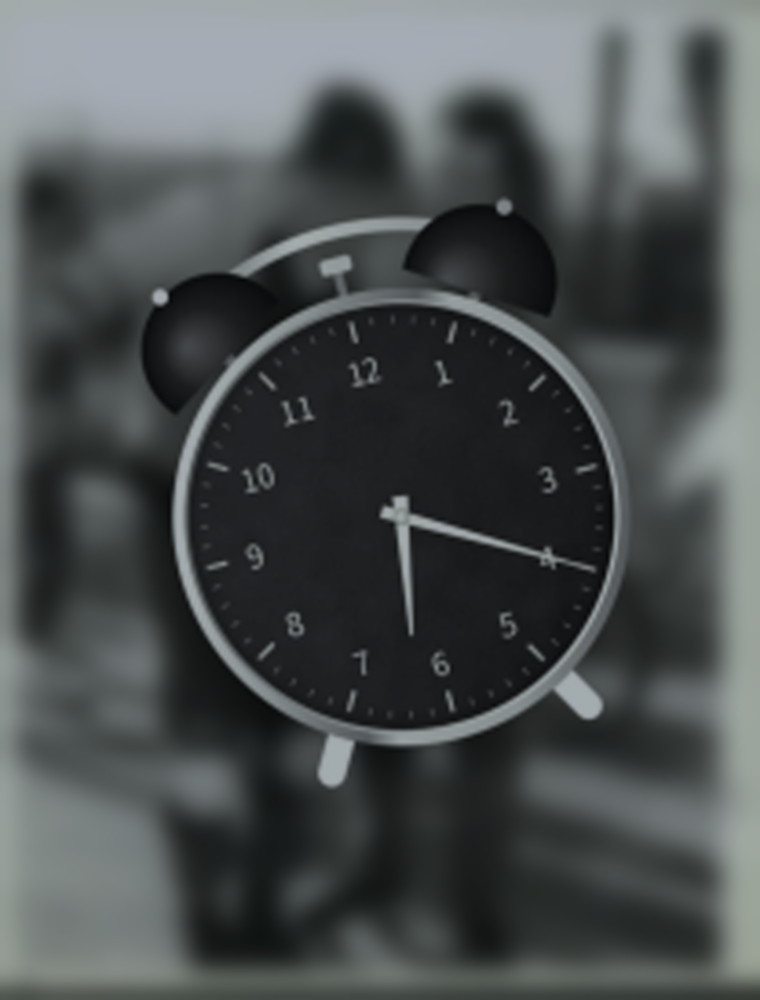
6h20
